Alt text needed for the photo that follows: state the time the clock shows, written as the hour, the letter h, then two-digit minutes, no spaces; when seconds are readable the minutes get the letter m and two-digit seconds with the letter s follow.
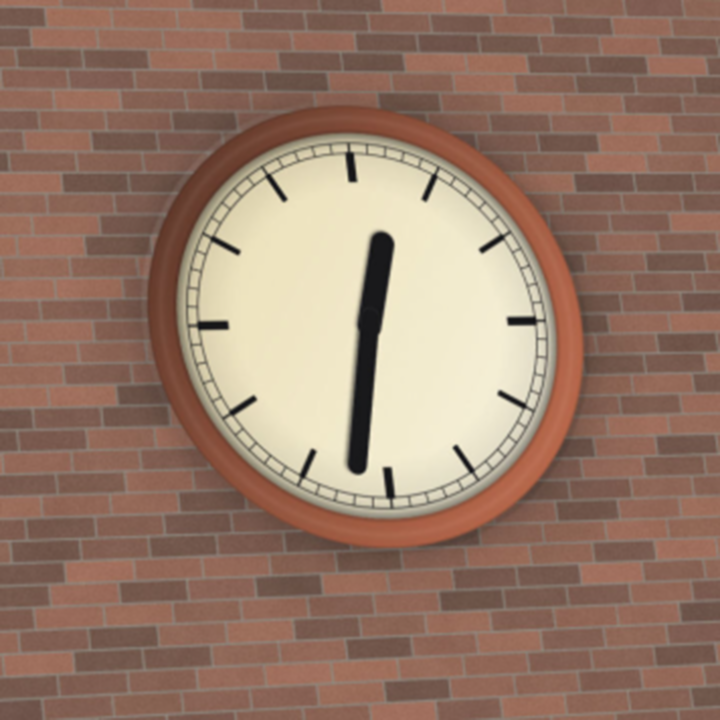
12h32
